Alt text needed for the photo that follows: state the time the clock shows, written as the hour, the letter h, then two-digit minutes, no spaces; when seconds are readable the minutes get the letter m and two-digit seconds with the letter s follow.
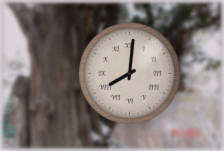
8h01
